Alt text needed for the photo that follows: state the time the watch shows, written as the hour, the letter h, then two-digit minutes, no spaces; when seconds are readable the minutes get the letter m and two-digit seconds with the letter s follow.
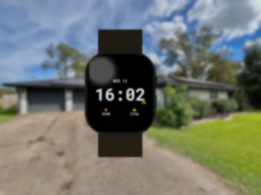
16h02
